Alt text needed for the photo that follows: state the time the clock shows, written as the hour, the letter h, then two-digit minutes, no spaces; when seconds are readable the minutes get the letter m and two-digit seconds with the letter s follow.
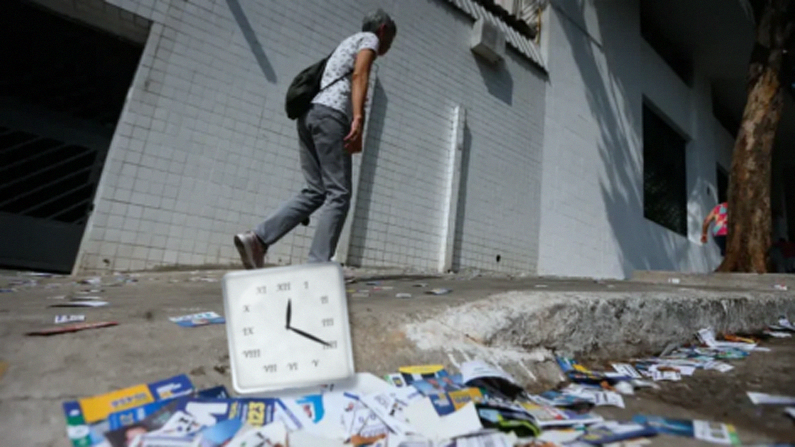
12h20
